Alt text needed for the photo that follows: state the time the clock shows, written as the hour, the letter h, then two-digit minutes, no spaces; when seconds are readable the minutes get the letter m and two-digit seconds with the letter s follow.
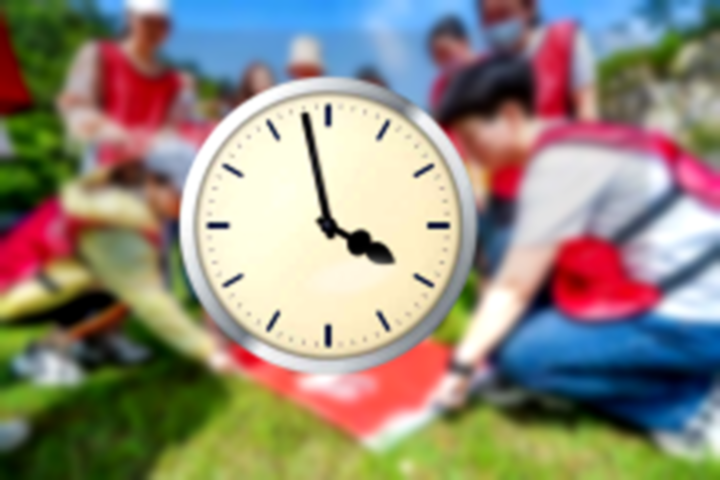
3h58
